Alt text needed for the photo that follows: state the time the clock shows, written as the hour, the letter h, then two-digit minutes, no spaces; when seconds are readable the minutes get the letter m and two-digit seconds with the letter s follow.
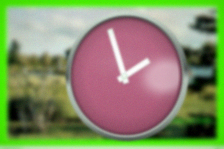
1h57
